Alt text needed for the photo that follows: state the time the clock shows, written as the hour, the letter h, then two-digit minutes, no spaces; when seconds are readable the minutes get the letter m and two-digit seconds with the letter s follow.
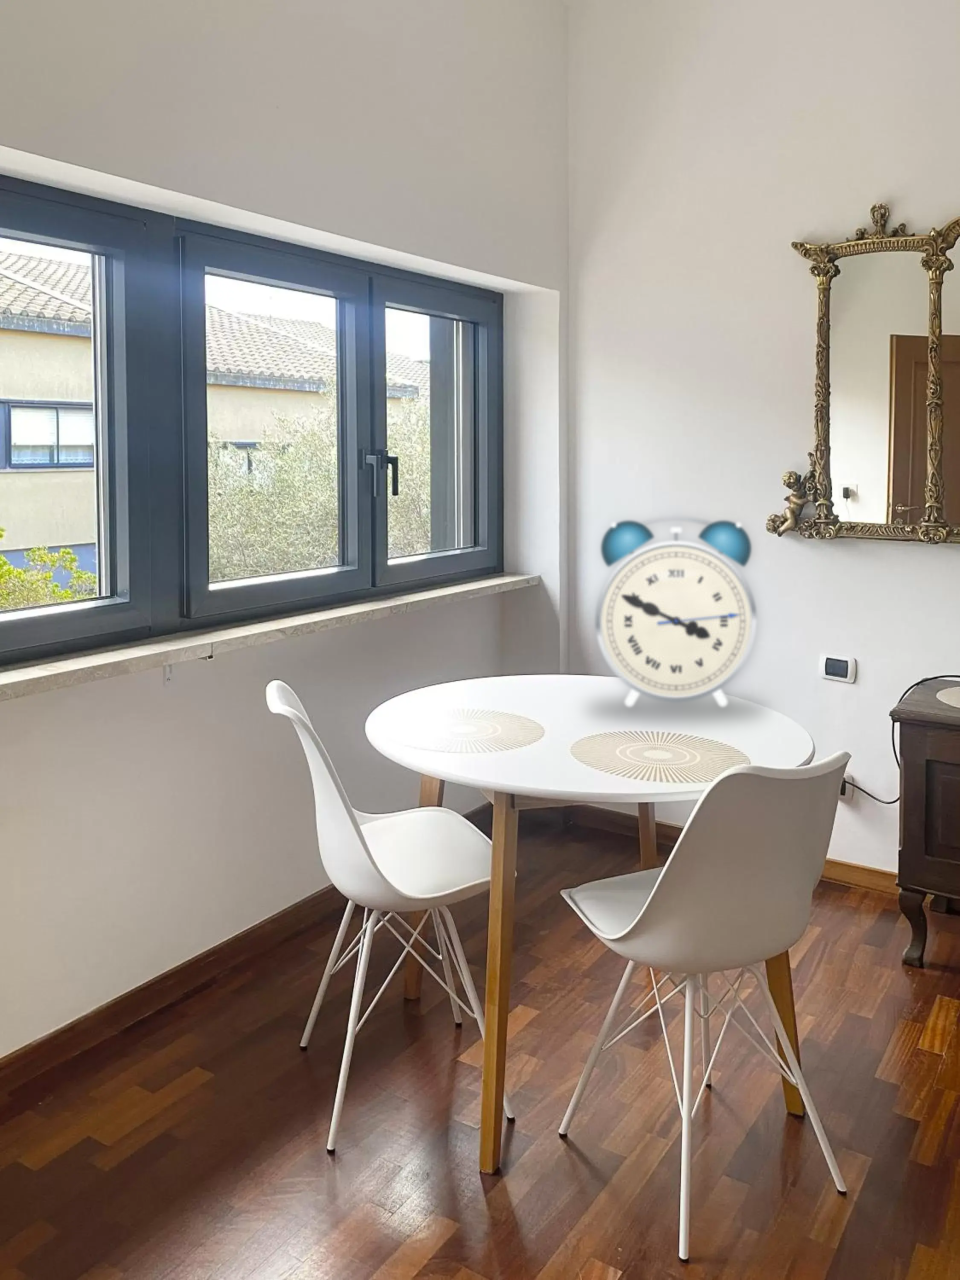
3h49m14s
